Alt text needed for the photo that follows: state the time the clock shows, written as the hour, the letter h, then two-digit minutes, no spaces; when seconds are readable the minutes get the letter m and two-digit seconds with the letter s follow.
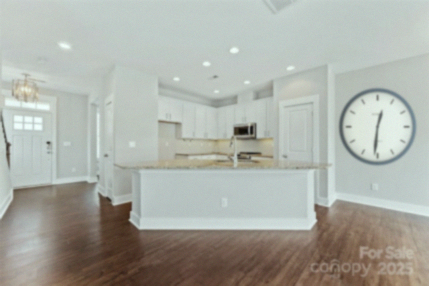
12h31
